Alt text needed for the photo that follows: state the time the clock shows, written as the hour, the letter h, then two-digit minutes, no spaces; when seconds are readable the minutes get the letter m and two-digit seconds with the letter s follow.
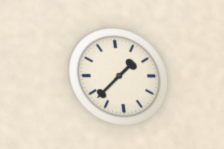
1h38
